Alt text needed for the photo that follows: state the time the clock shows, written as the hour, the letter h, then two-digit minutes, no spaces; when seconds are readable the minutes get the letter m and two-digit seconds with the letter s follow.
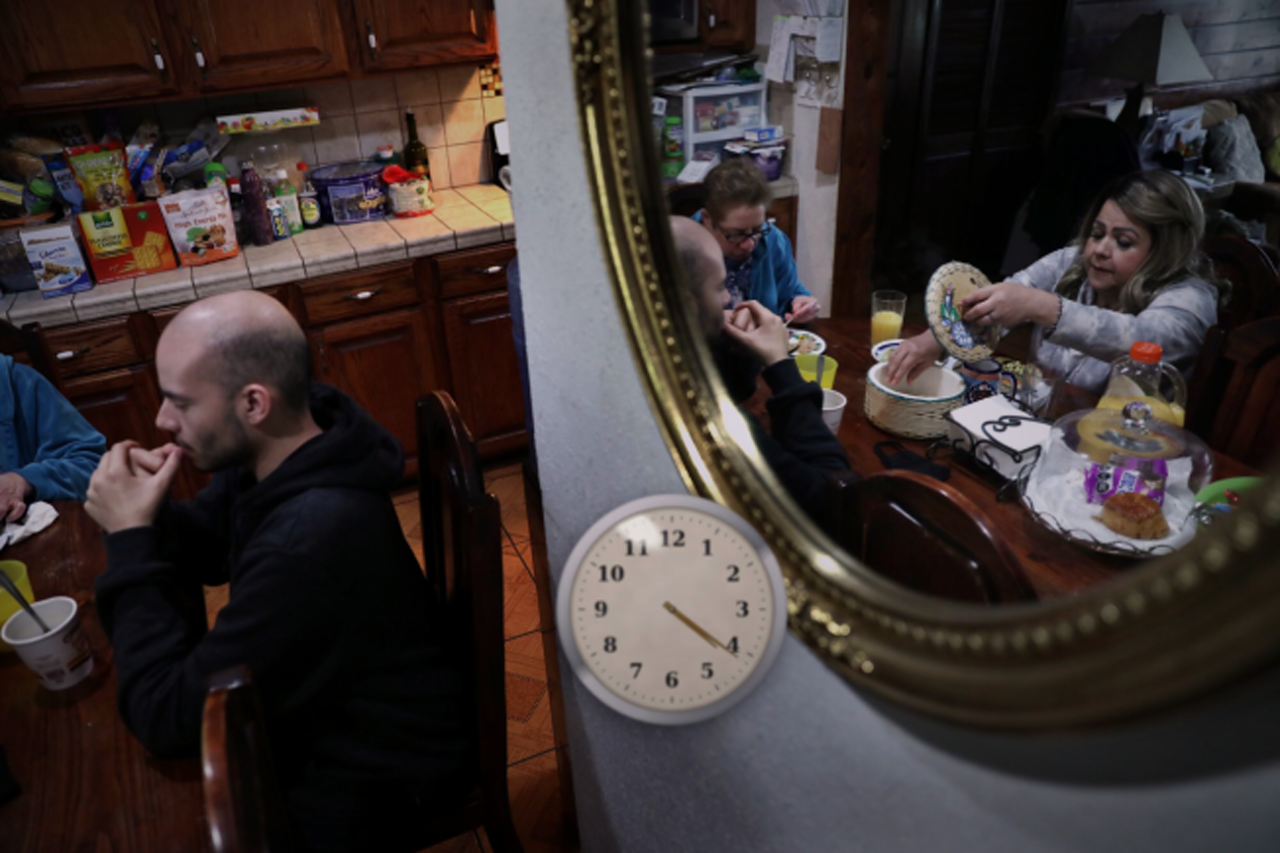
4h21
